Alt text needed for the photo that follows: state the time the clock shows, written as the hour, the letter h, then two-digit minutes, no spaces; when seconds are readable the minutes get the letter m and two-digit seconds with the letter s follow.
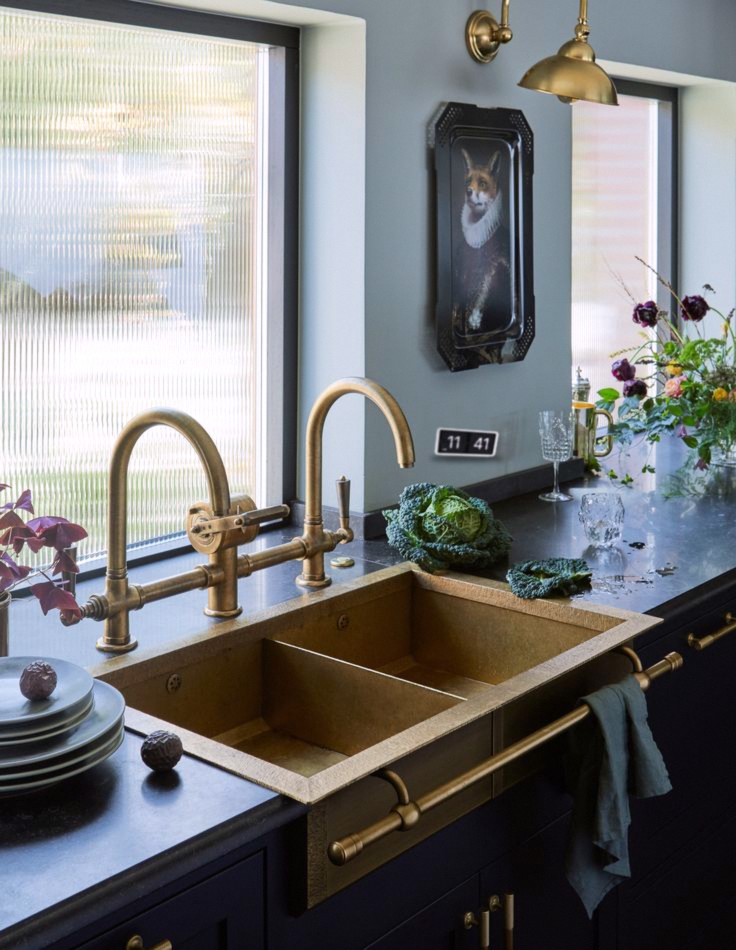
11h41
